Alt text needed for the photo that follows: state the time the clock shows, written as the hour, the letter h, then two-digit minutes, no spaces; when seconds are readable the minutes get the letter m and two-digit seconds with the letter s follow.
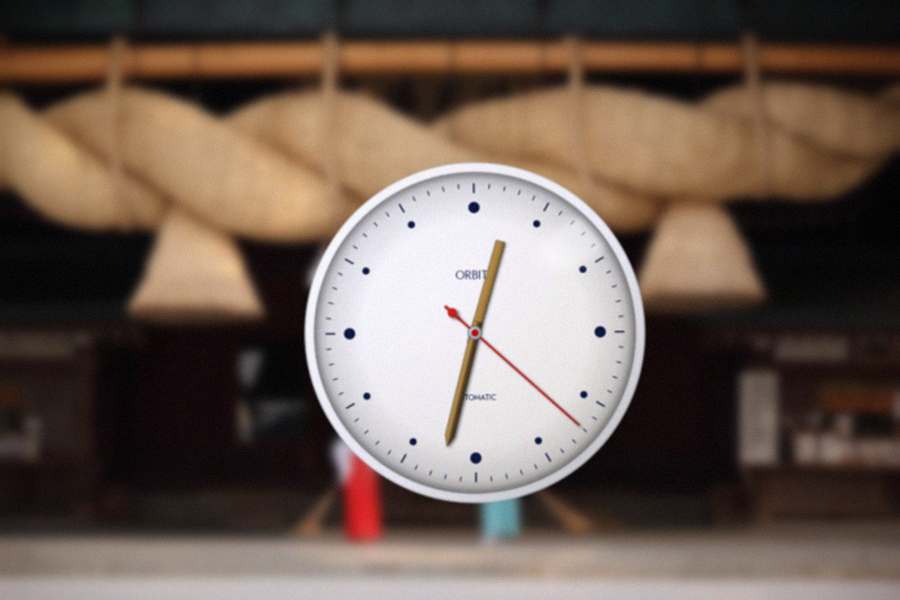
12h32m22s
